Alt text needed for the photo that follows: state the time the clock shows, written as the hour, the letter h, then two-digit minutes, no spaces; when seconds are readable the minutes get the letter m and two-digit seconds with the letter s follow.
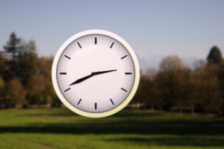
2h41
